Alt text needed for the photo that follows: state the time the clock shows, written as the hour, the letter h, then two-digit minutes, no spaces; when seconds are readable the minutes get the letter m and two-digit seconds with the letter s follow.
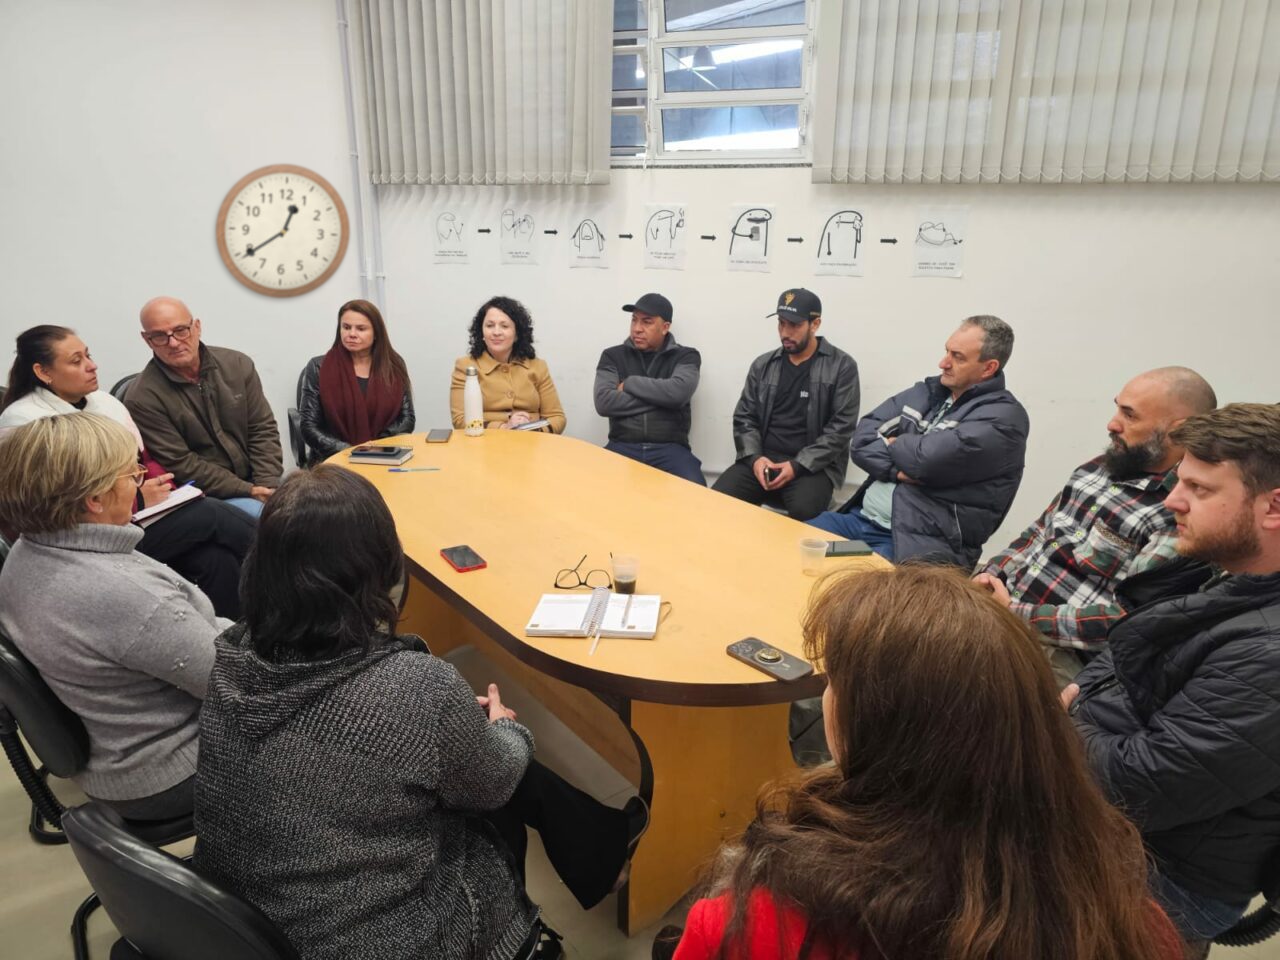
12h39
